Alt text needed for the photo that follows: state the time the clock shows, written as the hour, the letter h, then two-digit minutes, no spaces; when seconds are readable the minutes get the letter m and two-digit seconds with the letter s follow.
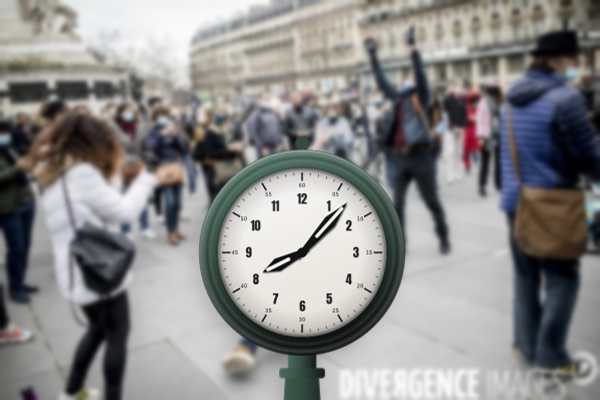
8h07
